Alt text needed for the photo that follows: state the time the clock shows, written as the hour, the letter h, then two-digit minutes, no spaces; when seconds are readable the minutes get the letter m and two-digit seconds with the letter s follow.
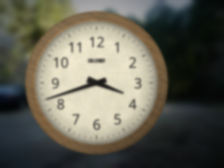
3h42
